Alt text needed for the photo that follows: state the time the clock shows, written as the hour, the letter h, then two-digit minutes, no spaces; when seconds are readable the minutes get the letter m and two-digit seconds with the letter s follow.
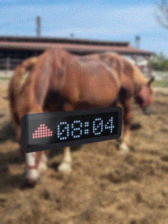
8h04
